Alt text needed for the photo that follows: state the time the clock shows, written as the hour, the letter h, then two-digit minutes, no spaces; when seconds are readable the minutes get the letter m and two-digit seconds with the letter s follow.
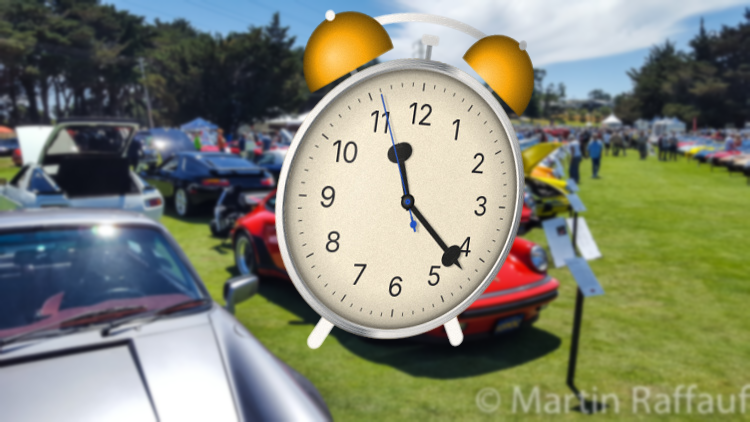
11h21m56s
